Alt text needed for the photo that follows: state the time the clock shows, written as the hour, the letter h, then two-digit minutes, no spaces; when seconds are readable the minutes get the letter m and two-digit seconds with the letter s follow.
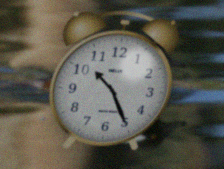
10h25
